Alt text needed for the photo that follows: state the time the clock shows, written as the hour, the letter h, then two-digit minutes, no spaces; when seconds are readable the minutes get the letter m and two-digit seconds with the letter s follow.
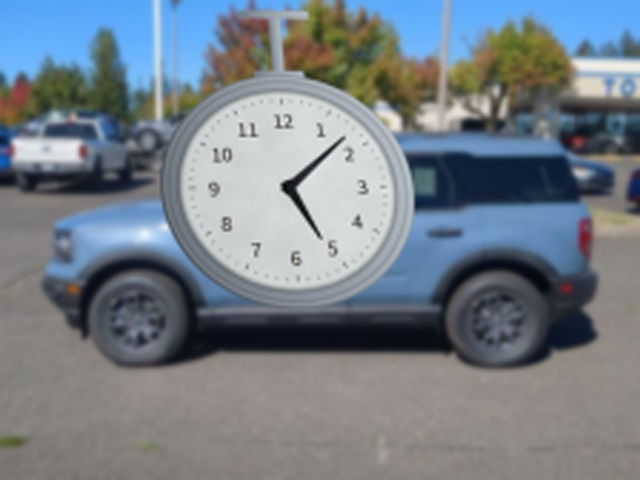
5h08
